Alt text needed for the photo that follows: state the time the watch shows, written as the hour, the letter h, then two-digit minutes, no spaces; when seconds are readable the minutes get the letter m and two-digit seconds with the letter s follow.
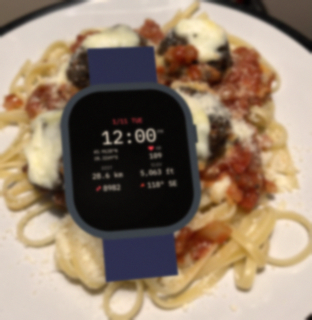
12h00
